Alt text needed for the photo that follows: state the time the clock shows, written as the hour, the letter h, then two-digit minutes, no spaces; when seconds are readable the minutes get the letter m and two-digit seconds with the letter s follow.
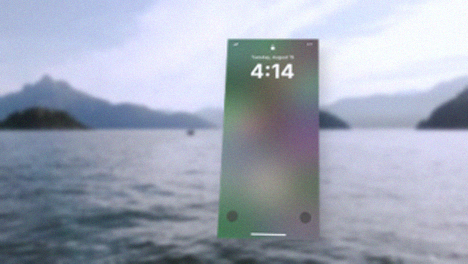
4h14
